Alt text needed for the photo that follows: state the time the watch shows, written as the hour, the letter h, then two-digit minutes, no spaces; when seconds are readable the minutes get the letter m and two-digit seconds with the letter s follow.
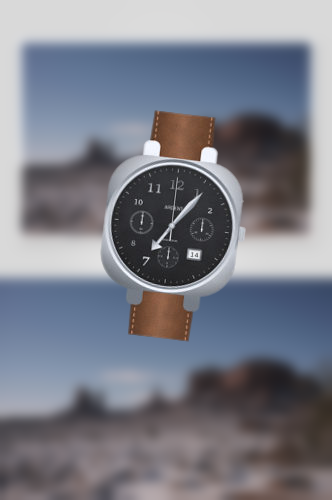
7h06
